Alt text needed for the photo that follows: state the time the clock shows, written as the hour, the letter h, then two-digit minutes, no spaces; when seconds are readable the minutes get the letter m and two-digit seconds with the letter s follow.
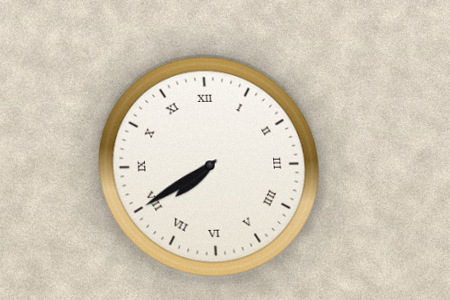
7h40
